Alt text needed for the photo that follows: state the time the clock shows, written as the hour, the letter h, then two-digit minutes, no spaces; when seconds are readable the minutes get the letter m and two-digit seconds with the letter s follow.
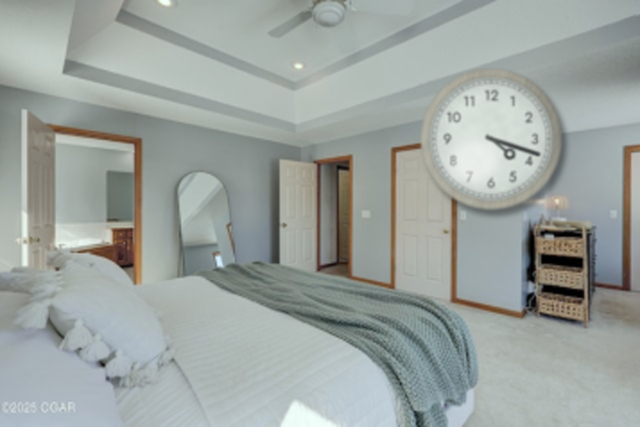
4h18
